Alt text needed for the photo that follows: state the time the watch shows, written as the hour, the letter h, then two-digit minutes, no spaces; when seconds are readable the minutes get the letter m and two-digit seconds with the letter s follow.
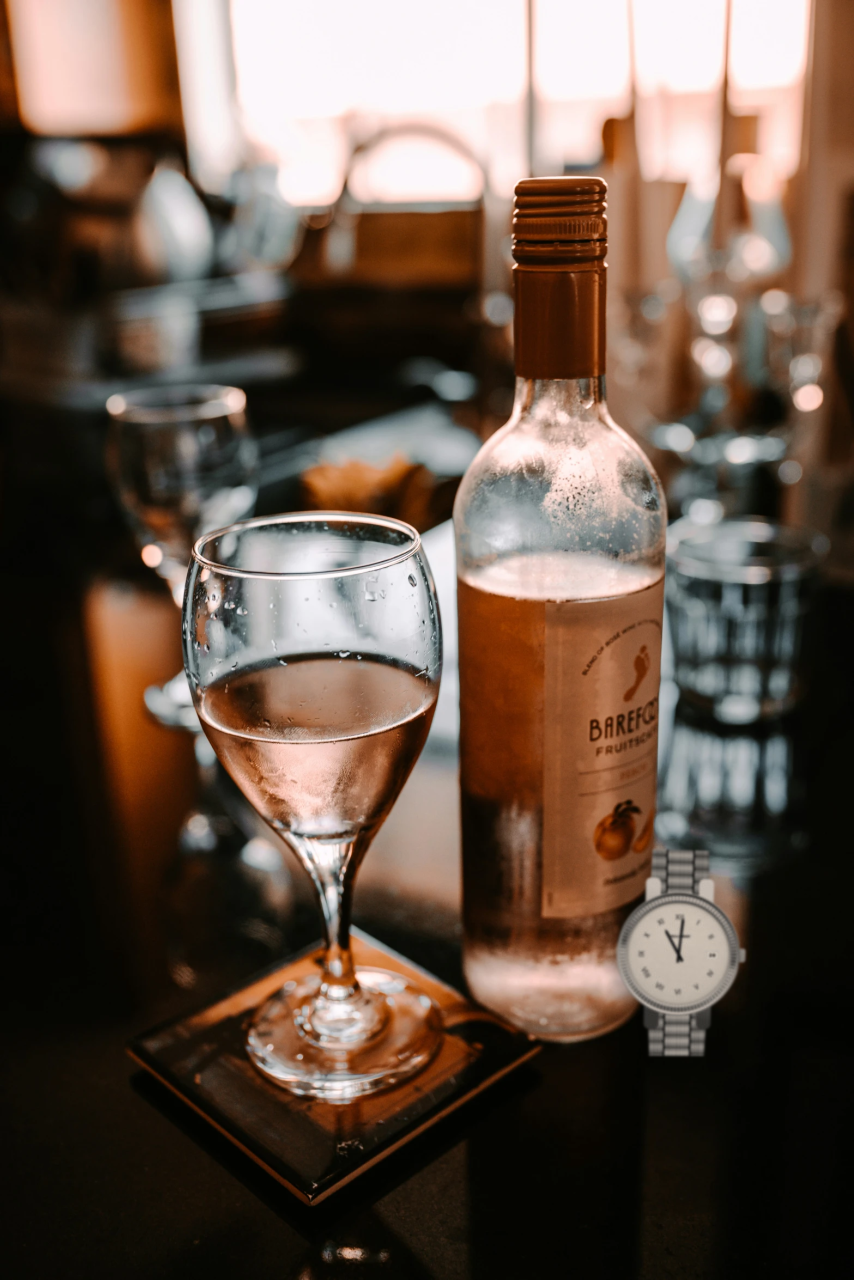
11h01
